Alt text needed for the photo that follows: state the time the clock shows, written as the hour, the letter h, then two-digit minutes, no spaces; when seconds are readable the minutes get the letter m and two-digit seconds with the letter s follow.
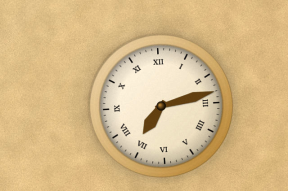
7h13
